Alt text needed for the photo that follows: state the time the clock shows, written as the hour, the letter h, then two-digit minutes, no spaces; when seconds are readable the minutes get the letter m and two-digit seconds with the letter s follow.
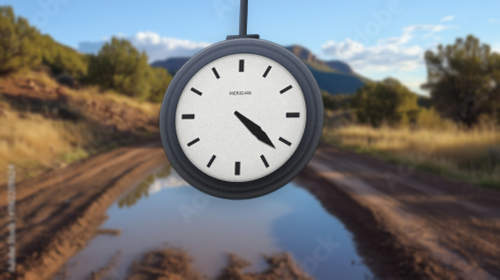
4h22
